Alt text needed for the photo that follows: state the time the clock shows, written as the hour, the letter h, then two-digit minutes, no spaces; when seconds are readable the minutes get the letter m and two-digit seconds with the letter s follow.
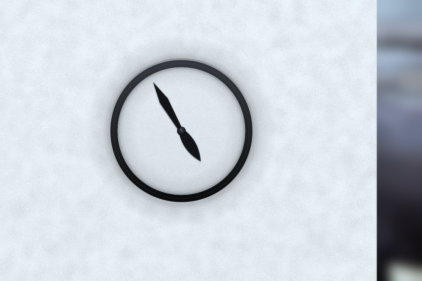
4h55
